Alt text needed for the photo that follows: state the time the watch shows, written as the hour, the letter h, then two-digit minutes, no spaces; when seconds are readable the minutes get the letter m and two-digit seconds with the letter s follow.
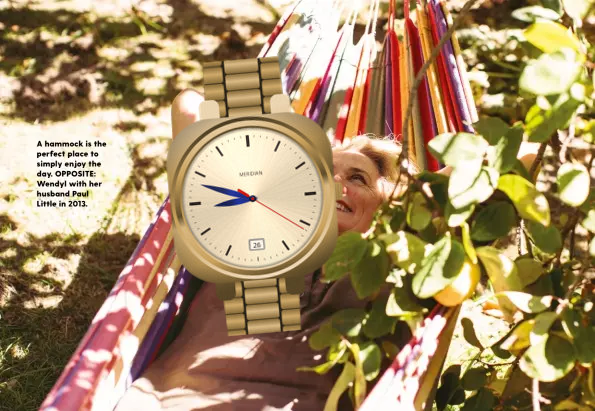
8h48m21s
